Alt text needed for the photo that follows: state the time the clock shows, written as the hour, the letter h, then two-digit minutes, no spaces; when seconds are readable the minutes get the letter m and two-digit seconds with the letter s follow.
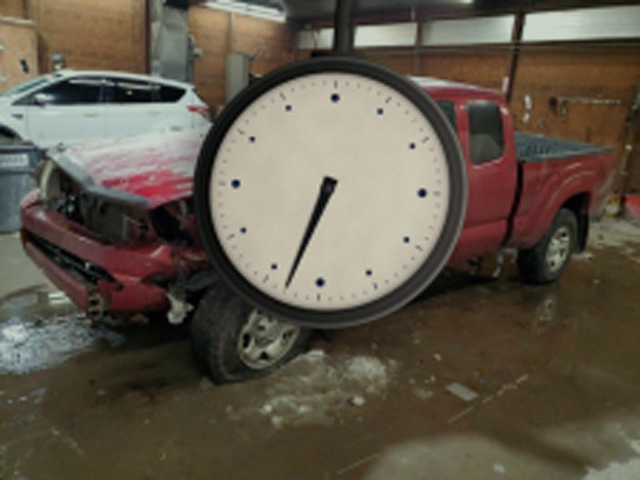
6h33
